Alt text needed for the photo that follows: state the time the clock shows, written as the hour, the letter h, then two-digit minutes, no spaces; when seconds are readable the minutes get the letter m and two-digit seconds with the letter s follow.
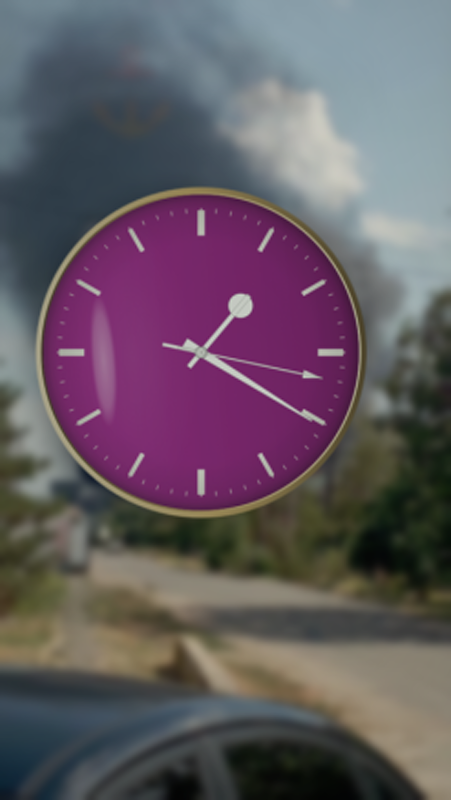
1h20m17s
